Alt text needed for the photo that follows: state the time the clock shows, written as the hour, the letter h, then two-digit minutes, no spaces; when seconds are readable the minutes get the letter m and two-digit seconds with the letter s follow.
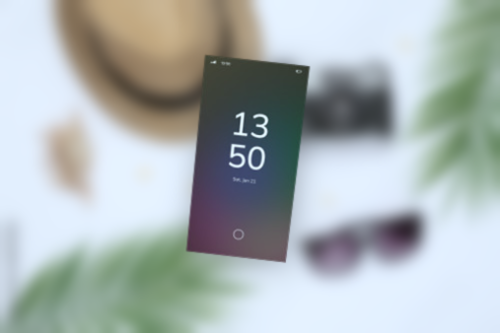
13h50
